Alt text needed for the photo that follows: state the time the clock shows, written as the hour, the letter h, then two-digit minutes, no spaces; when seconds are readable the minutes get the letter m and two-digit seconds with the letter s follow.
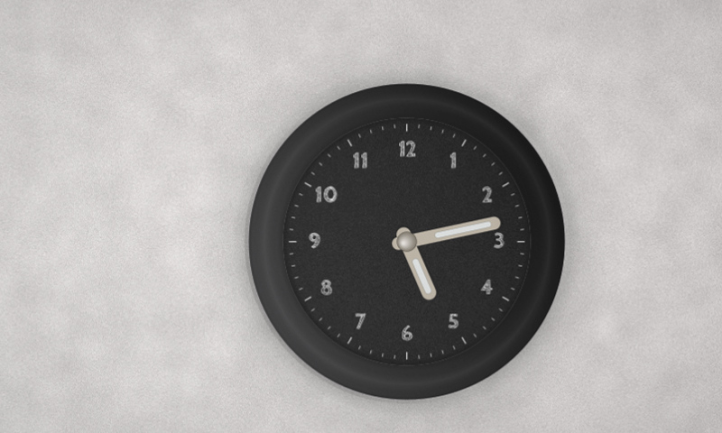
5h13
